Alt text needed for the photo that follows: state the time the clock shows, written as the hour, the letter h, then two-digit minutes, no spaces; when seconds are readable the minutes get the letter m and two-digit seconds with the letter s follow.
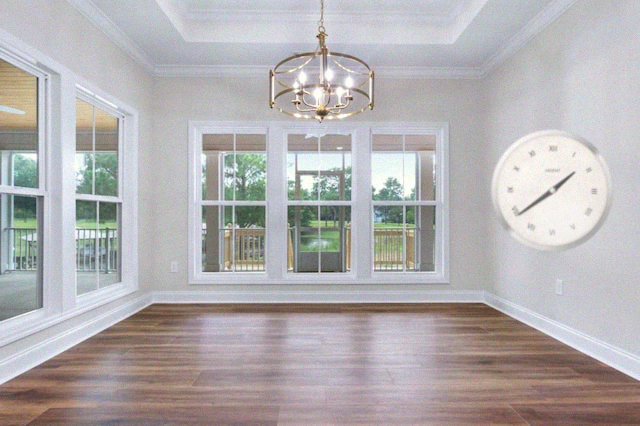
1h39
